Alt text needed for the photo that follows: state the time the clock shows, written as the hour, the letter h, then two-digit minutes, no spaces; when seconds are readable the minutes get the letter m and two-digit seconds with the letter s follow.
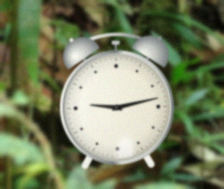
9h13
